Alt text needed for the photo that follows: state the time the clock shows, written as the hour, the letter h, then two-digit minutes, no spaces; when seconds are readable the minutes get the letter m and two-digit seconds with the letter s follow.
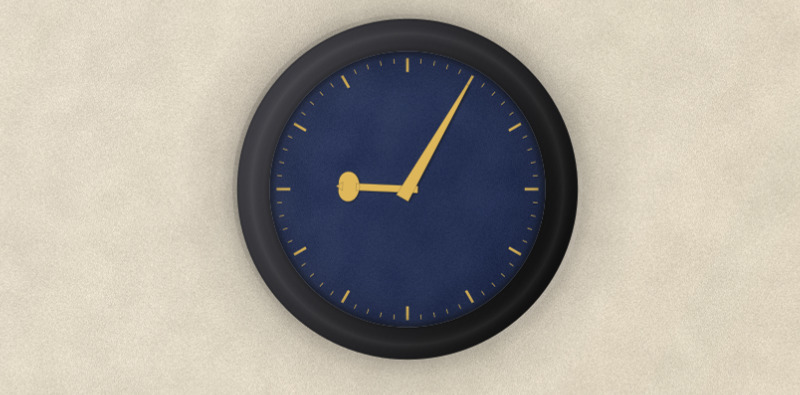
9h05
